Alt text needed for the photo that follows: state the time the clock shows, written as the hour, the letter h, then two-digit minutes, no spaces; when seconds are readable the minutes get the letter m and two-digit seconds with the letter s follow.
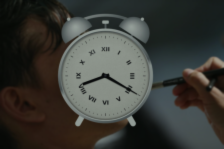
8h20
